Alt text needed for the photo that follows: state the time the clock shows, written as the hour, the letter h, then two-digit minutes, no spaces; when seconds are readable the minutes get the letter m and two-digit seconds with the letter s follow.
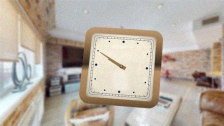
9h50
